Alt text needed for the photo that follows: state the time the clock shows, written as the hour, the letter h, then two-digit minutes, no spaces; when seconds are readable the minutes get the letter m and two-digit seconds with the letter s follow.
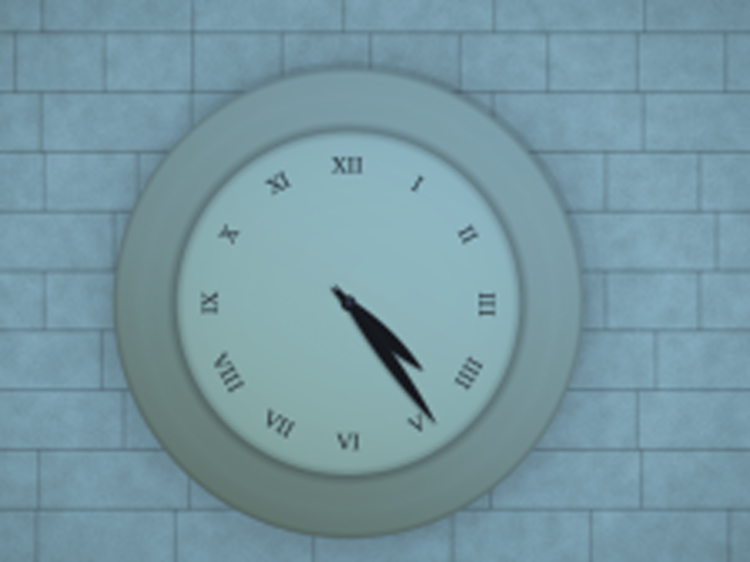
4h24
